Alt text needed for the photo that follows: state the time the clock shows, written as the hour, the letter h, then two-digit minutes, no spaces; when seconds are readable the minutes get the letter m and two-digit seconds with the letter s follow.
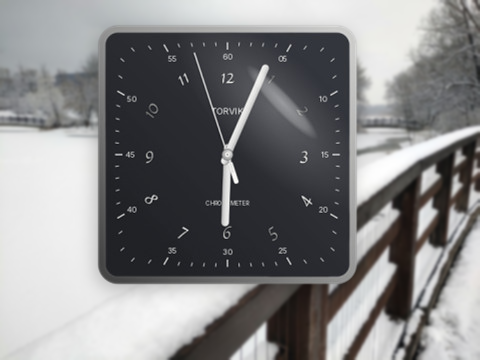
6h03m57s
